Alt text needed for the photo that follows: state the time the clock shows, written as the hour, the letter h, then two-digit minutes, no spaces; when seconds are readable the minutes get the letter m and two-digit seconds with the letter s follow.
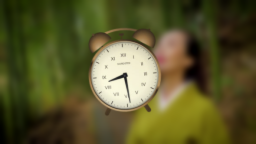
8h29
